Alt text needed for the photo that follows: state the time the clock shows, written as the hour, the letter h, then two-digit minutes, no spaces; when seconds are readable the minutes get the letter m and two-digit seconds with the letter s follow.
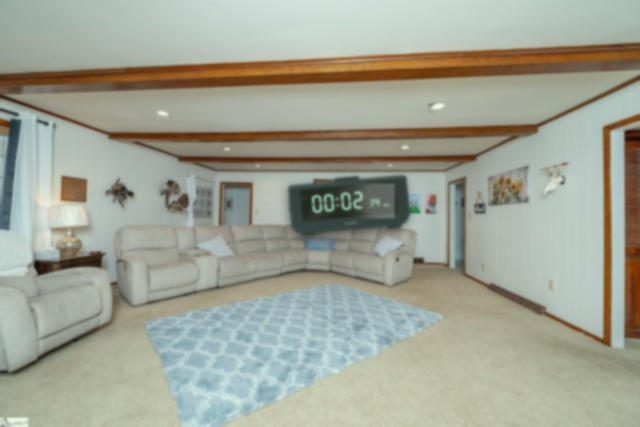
0h02
